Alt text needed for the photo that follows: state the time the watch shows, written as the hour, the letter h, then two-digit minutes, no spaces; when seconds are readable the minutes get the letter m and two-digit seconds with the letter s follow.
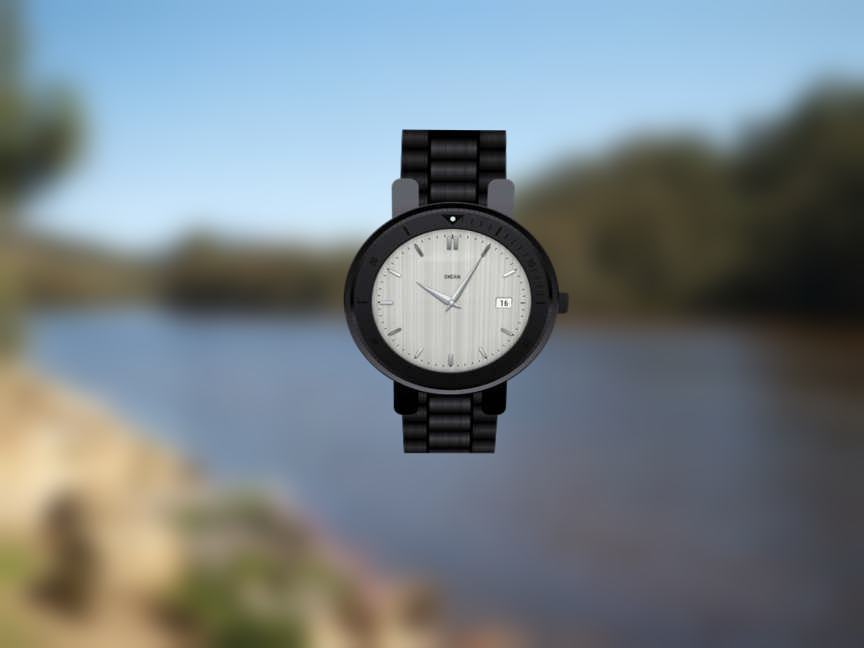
10h05
